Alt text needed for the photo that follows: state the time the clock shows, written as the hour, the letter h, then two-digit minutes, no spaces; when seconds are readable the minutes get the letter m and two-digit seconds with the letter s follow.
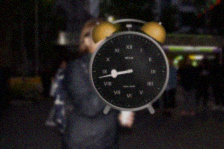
8h43
